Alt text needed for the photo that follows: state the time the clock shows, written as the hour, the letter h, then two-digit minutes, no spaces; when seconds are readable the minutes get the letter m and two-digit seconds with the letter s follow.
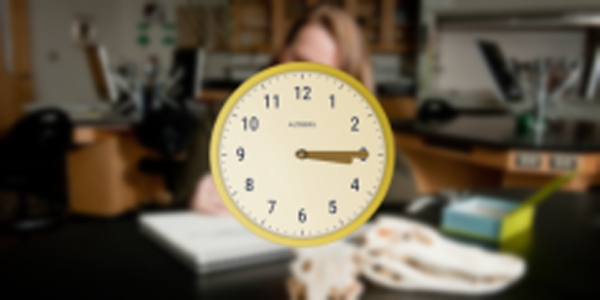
3h15
